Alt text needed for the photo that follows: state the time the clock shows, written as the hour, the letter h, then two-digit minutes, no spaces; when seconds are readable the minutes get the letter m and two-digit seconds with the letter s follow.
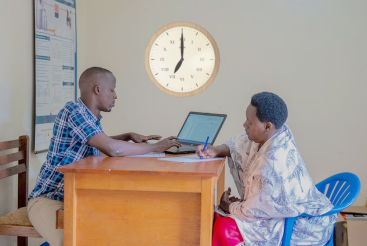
7h00
